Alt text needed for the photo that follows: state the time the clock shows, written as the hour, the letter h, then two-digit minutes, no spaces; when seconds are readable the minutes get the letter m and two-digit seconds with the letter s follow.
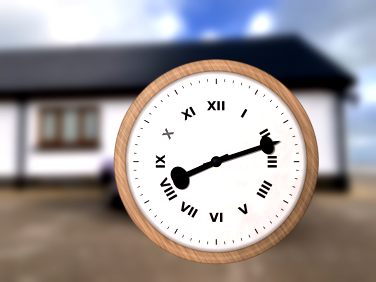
8h12
